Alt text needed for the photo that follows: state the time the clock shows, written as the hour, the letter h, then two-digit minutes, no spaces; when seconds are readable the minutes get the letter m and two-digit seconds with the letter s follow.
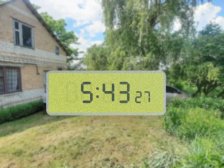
5h43m27s
